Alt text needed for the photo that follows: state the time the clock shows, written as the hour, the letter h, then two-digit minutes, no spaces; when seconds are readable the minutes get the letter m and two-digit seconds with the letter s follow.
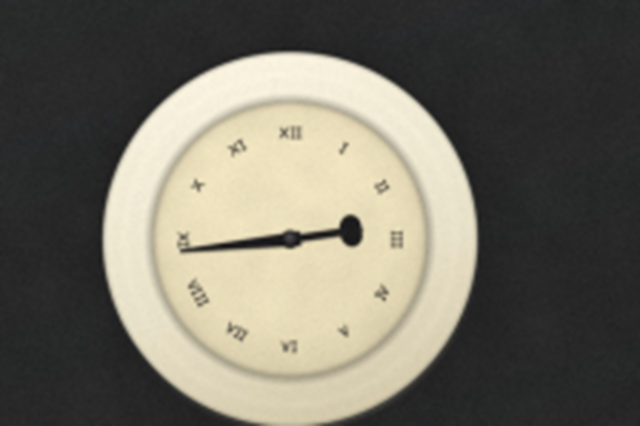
2h44
